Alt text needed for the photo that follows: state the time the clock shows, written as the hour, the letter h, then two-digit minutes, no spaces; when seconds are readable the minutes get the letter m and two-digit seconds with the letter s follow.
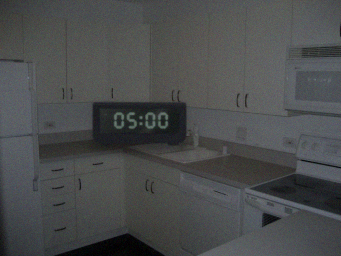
5h00
